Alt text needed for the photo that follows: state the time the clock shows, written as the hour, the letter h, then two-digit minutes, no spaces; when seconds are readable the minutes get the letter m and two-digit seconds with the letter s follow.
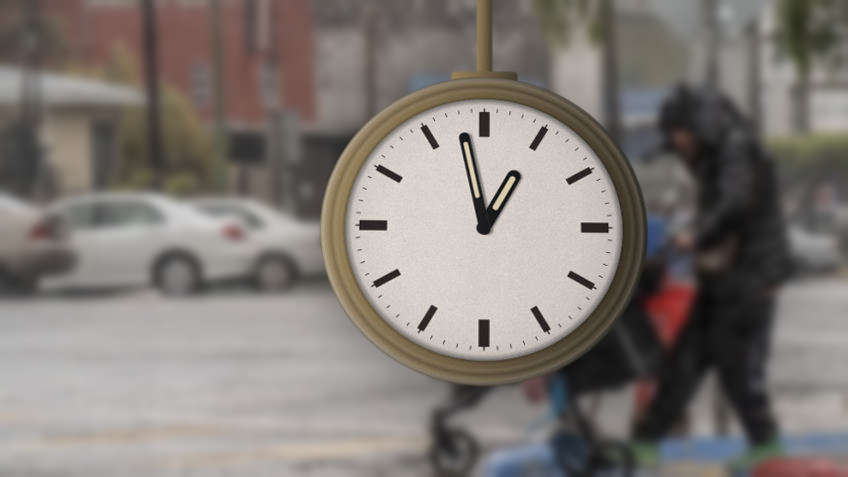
12h58
